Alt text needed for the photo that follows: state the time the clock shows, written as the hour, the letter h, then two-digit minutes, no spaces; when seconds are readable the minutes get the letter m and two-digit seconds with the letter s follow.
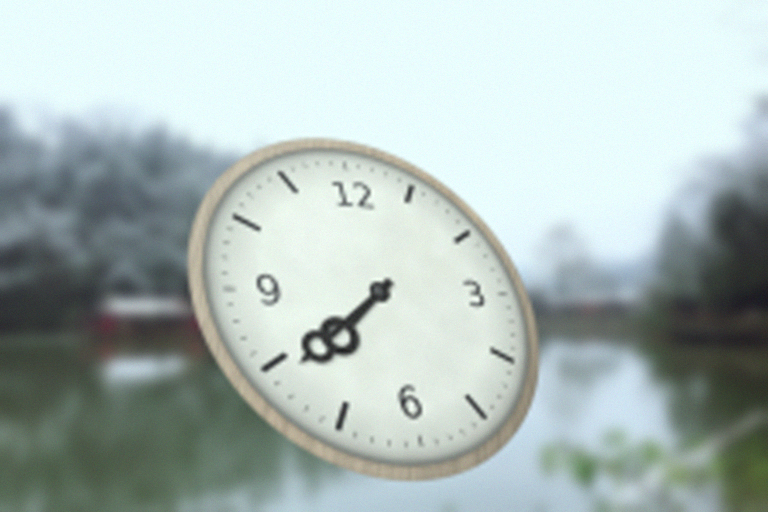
7h39
